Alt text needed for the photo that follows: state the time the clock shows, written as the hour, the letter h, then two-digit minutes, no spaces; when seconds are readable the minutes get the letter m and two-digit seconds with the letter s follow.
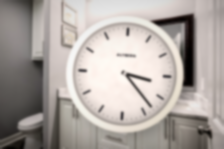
3h23
